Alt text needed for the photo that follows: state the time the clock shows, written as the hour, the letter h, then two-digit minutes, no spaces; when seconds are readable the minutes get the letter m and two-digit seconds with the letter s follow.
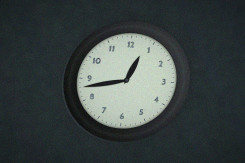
12h43
